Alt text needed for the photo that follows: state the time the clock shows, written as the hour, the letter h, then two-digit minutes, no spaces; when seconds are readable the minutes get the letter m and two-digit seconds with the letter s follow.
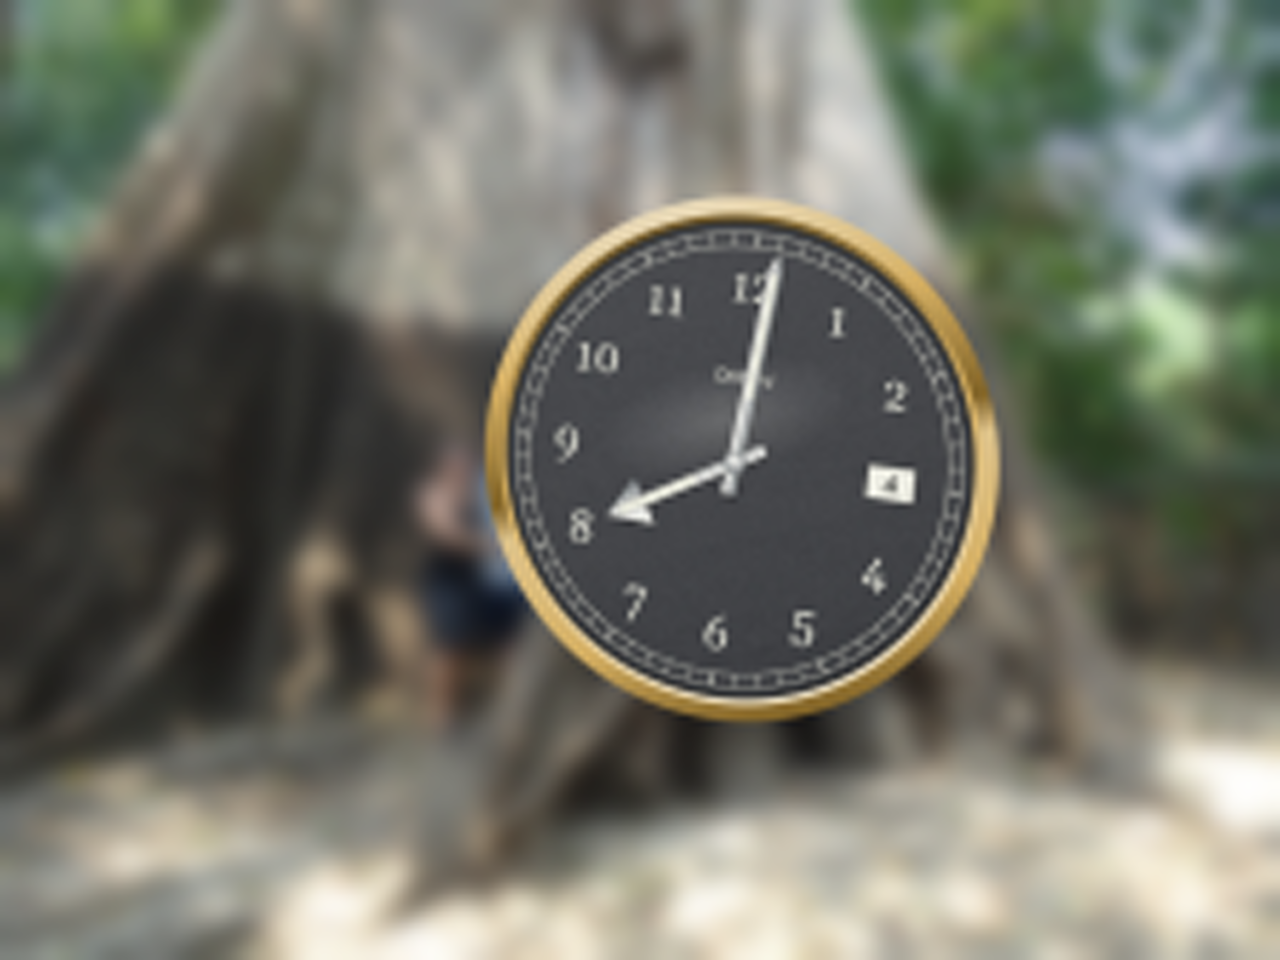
8h01
